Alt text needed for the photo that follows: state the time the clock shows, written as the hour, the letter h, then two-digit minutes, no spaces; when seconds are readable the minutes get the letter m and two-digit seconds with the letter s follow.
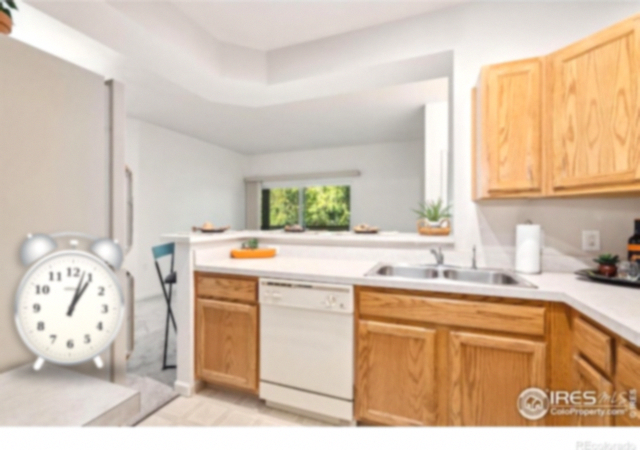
1h03
